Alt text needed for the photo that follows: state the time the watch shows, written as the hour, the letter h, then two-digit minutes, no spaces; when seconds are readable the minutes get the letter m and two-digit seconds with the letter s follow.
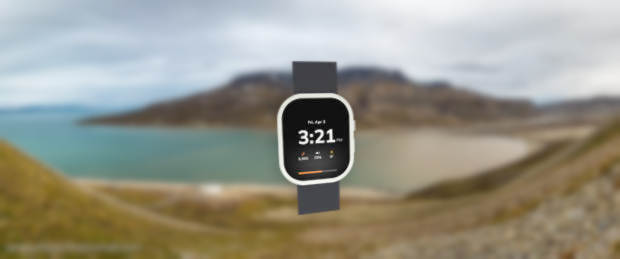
3h21
